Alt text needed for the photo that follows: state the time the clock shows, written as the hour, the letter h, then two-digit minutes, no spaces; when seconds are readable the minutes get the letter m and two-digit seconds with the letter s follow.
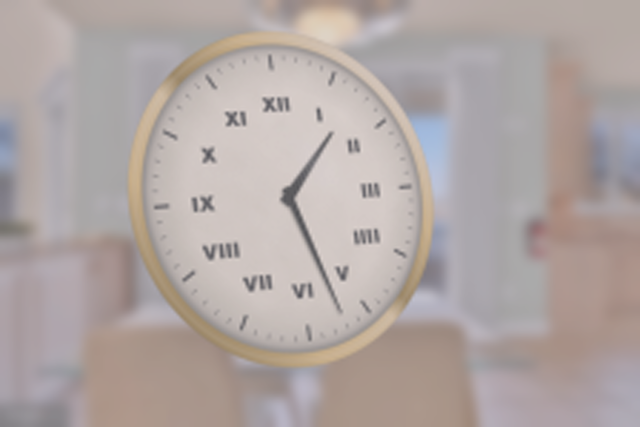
1h27
